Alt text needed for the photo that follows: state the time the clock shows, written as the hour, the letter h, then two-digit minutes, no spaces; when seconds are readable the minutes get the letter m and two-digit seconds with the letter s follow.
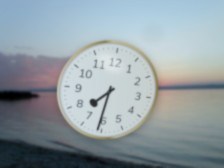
7h31
